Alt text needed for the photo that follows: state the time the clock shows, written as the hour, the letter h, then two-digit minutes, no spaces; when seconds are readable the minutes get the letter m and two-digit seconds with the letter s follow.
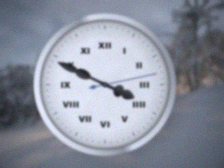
3h49m13s
